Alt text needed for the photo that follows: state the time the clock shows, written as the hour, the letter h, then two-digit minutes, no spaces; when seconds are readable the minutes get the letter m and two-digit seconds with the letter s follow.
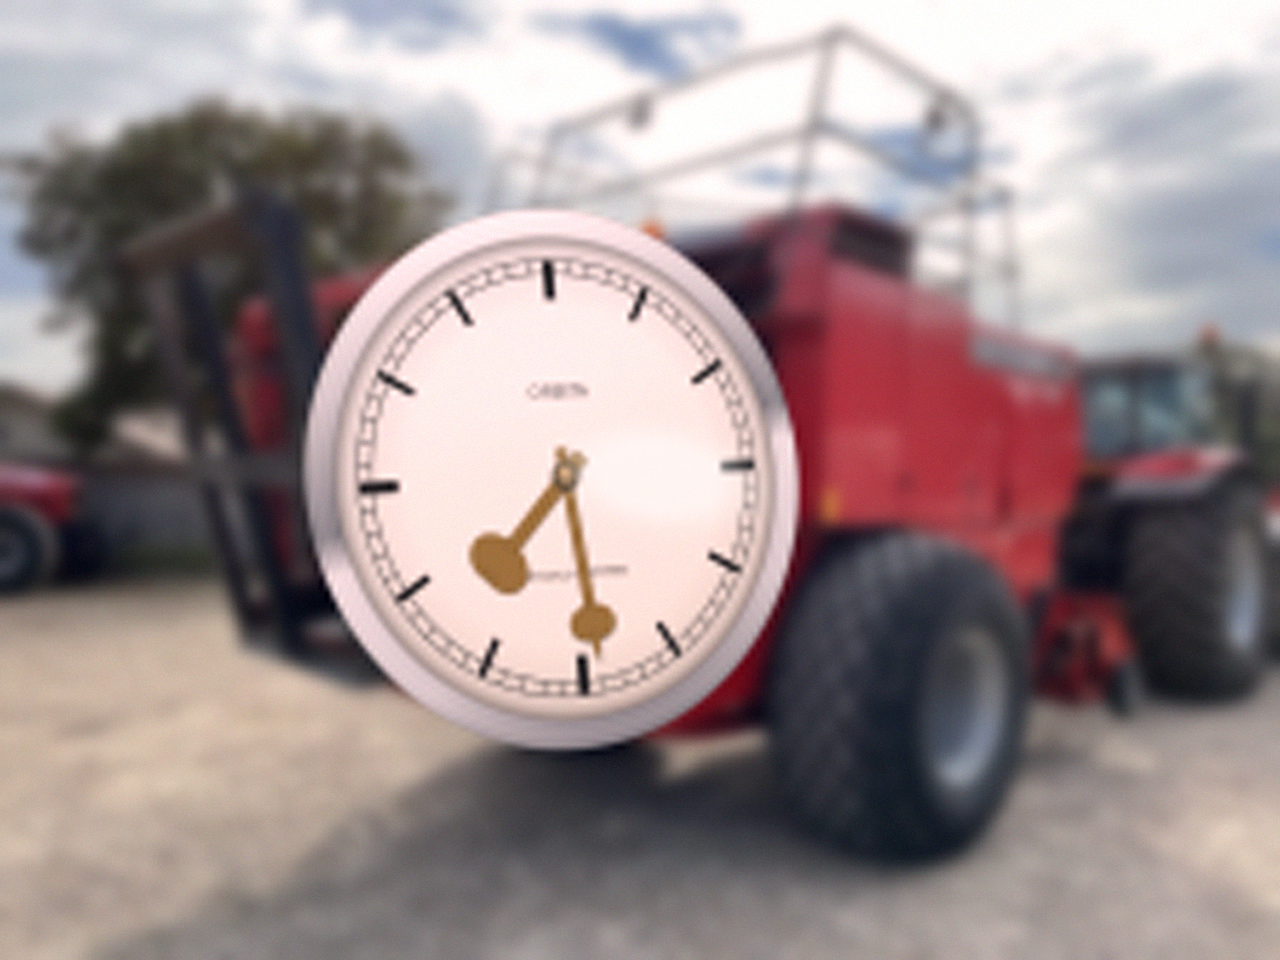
7h29
